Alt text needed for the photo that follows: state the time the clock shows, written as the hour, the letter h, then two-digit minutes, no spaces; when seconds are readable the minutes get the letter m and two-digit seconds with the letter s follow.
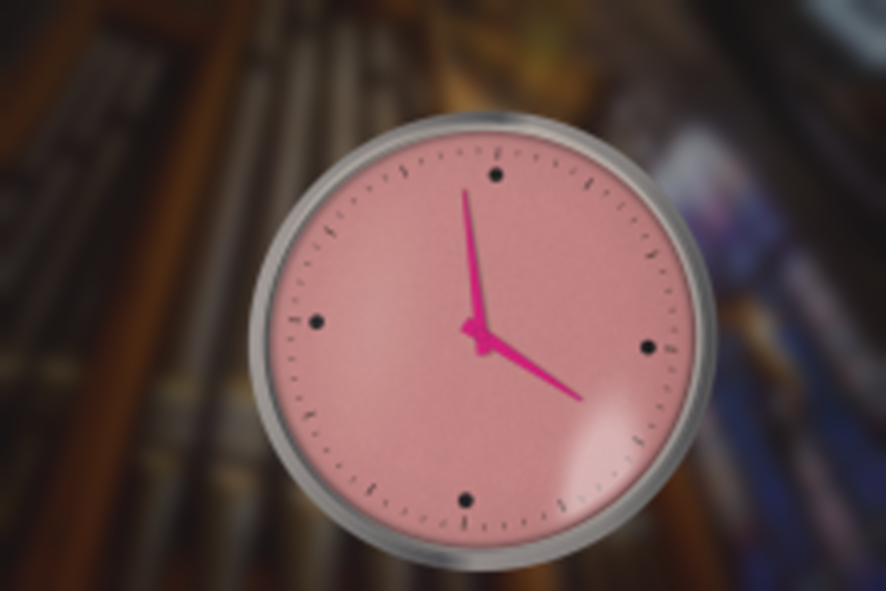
3h58
